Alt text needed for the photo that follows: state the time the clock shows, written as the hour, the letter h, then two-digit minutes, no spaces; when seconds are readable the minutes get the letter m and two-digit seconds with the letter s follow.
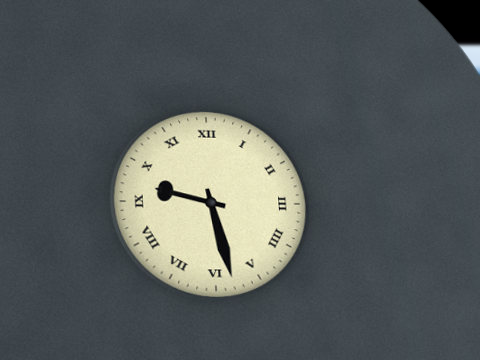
9h28
